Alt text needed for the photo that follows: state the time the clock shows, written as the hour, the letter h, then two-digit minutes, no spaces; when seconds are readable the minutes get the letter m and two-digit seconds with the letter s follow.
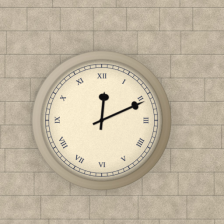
12h11
